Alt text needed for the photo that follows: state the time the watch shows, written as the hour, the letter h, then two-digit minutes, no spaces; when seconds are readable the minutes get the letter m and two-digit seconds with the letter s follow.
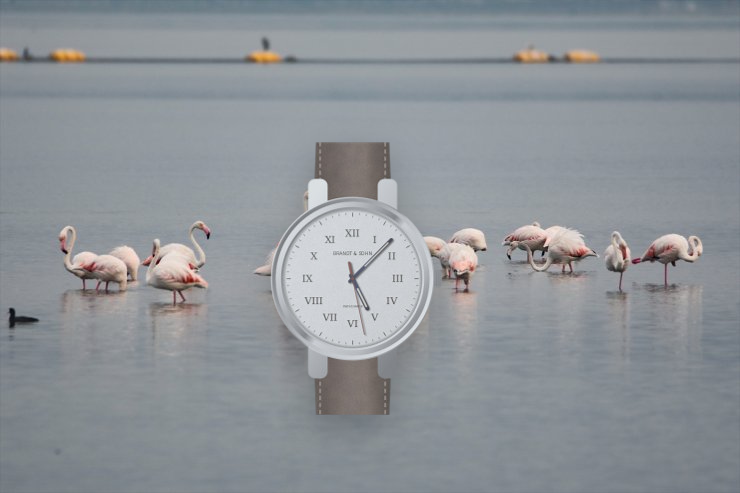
5h07m28s
